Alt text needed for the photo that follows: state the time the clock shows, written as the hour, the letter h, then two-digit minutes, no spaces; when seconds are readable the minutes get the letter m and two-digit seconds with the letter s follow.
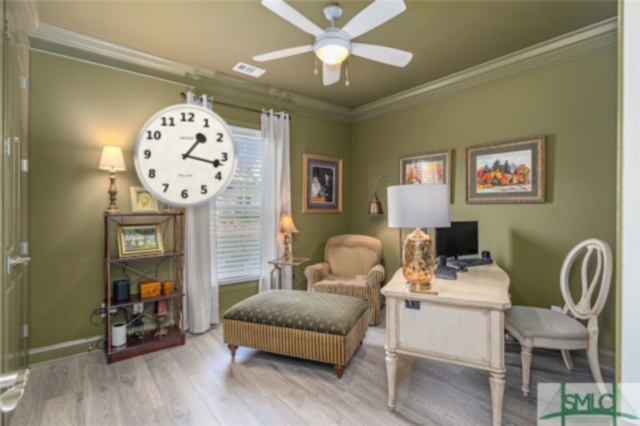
1h17
